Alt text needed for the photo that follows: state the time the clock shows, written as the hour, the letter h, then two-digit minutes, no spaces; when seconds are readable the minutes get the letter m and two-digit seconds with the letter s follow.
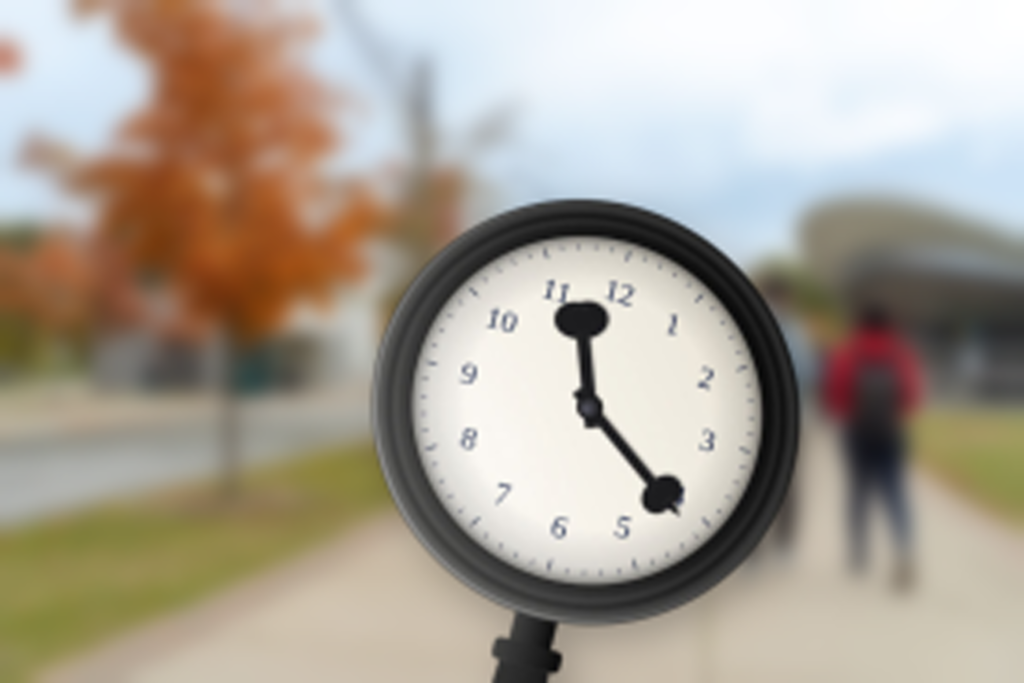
11h21
